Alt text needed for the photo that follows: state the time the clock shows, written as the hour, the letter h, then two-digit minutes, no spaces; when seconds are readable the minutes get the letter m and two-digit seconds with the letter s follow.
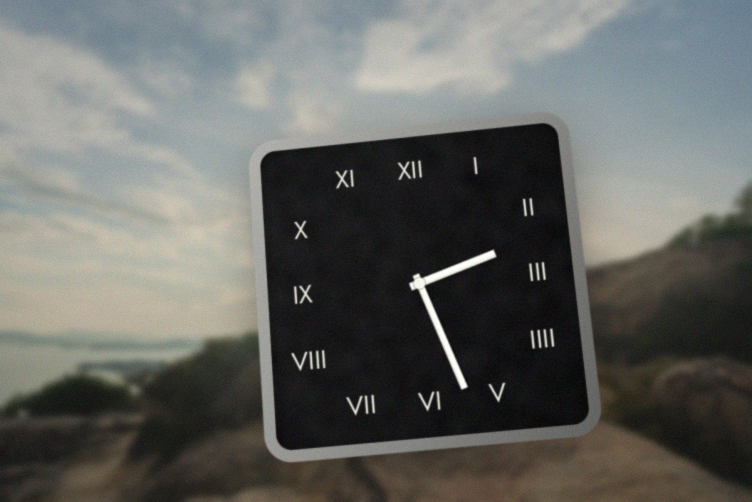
2h27
